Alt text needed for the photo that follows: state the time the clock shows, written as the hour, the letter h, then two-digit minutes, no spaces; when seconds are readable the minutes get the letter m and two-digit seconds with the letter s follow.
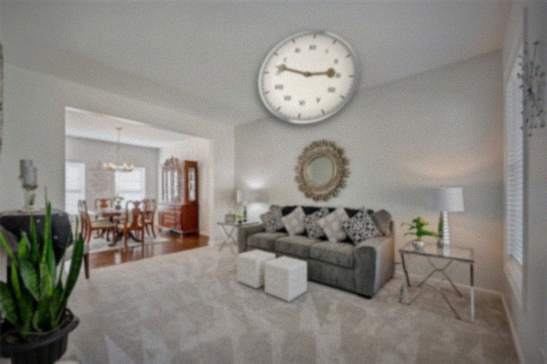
2h47
